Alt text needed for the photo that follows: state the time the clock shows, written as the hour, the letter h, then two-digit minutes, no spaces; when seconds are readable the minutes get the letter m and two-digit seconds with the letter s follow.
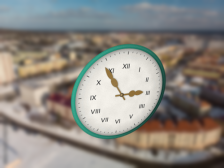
2h54
